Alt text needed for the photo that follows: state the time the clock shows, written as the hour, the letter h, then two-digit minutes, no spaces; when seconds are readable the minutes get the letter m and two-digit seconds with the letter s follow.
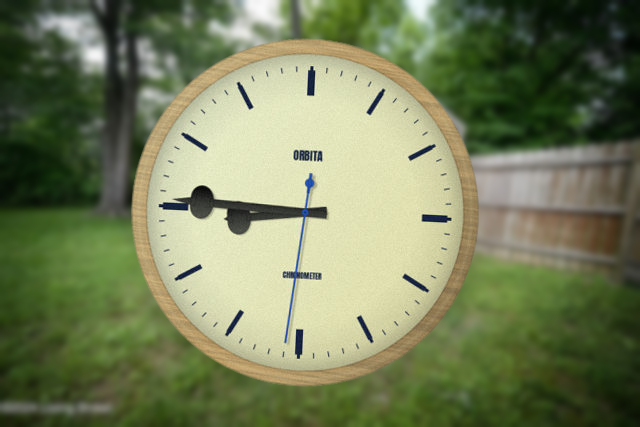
8h45m31s
